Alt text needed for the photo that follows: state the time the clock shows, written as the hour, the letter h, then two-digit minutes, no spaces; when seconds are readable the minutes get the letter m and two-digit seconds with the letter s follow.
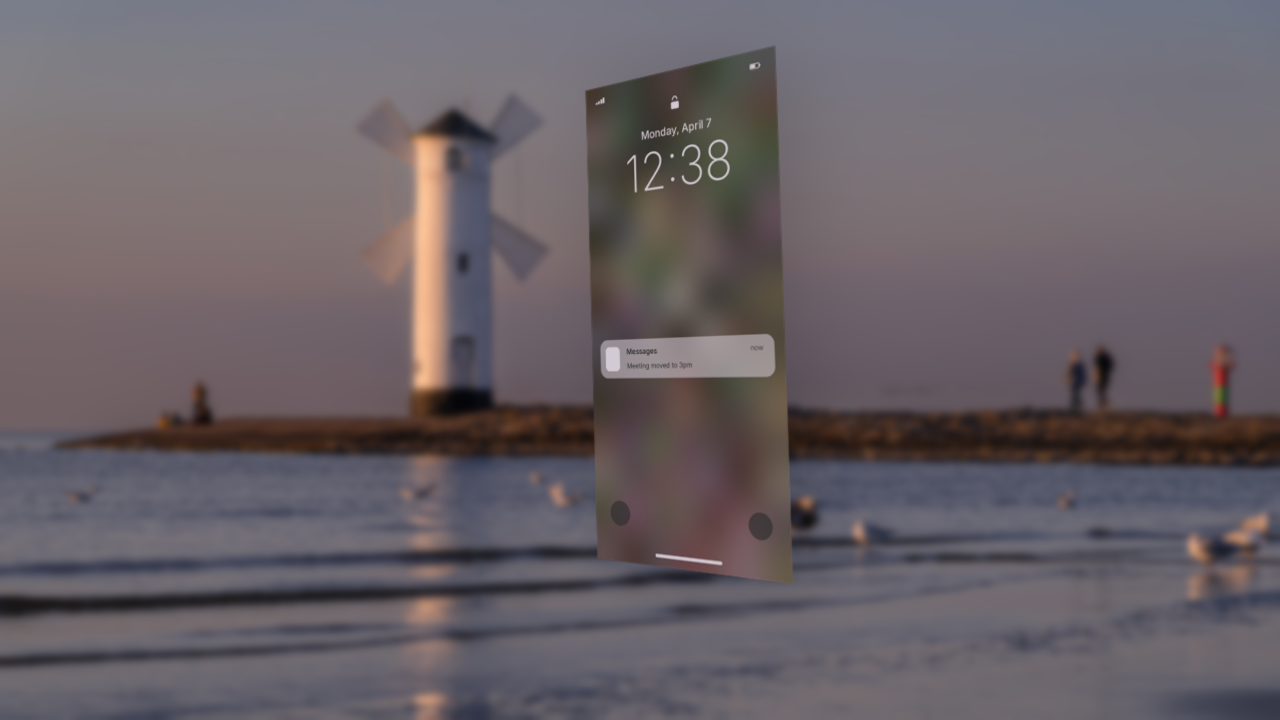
12h38
